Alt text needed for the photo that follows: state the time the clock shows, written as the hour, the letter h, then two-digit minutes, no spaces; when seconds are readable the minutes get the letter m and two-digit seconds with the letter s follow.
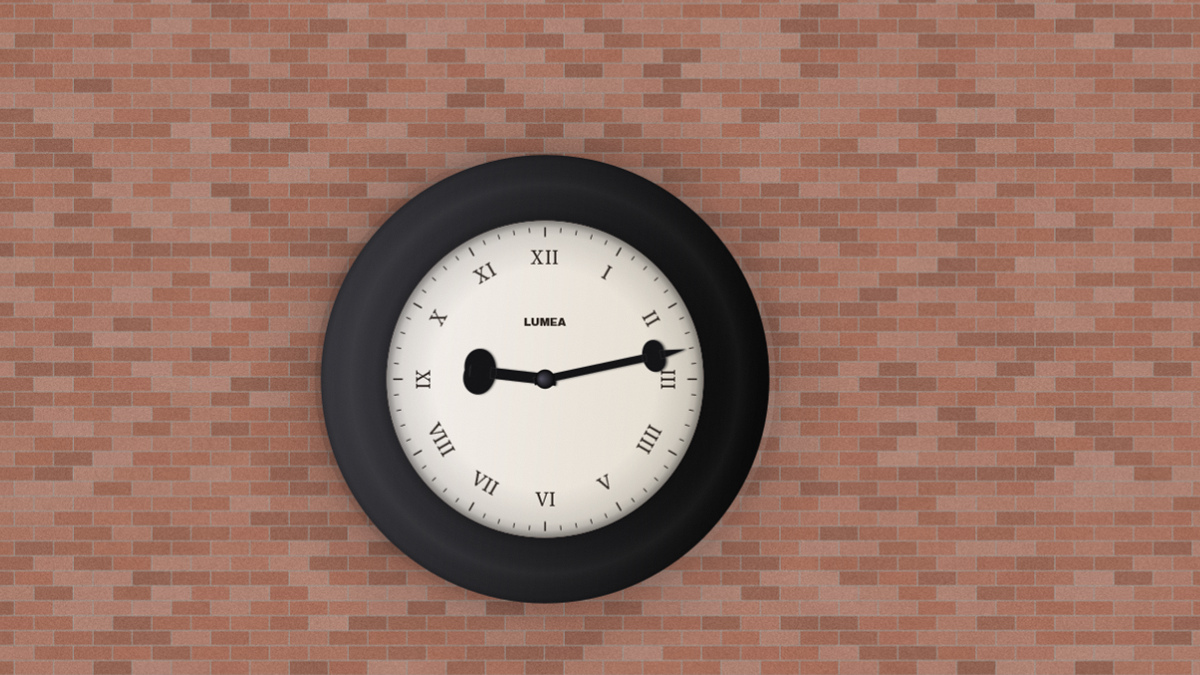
9h13
